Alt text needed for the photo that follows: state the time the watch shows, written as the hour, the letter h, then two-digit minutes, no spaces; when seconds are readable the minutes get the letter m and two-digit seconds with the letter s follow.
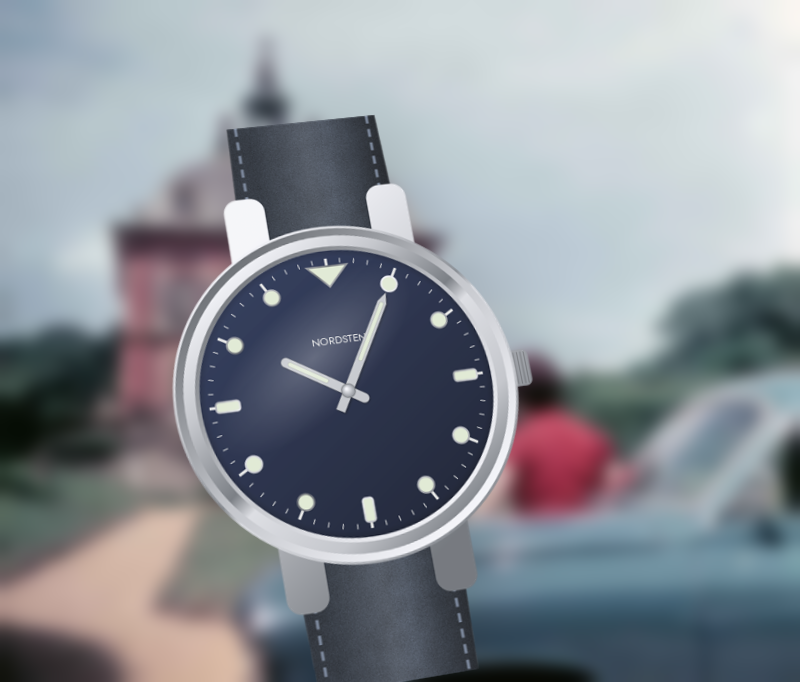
10h05
